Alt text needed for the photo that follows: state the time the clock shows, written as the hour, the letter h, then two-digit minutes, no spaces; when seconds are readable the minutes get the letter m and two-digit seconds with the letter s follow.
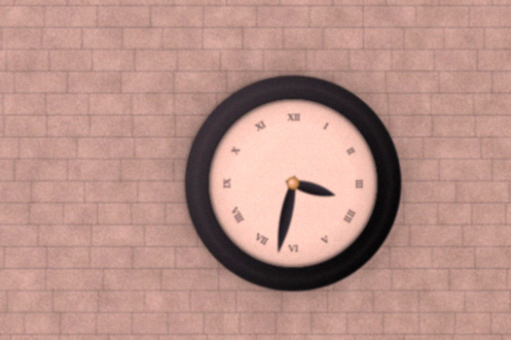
3h32
